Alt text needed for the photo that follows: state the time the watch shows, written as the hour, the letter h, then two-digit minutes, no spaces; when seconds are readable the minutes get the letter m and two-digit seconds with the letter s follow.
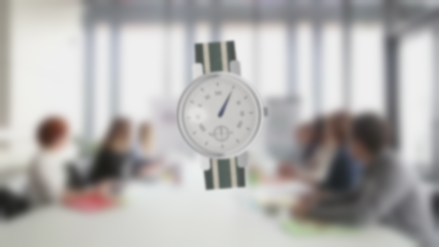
1h05
